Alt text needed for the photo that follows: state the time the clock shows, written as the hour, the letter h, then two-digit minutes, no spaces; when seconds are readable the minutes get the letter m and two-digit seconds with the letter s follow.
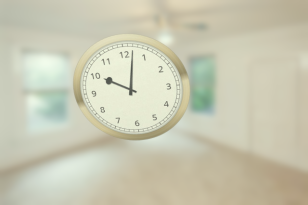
10h02
